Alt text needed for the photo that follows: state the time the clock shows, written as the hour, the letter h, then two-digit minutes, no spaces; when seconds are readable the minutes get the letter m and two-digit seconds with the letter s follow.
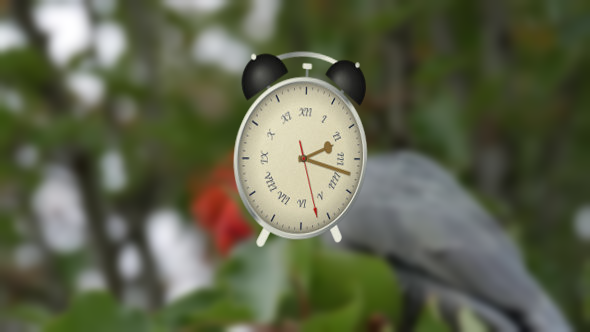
2h17m27s
